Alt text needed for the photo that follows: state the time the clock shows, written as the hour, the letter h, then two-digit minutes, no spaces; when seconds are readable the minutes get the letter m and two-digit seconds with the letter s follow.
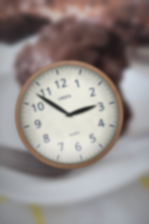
2h53
